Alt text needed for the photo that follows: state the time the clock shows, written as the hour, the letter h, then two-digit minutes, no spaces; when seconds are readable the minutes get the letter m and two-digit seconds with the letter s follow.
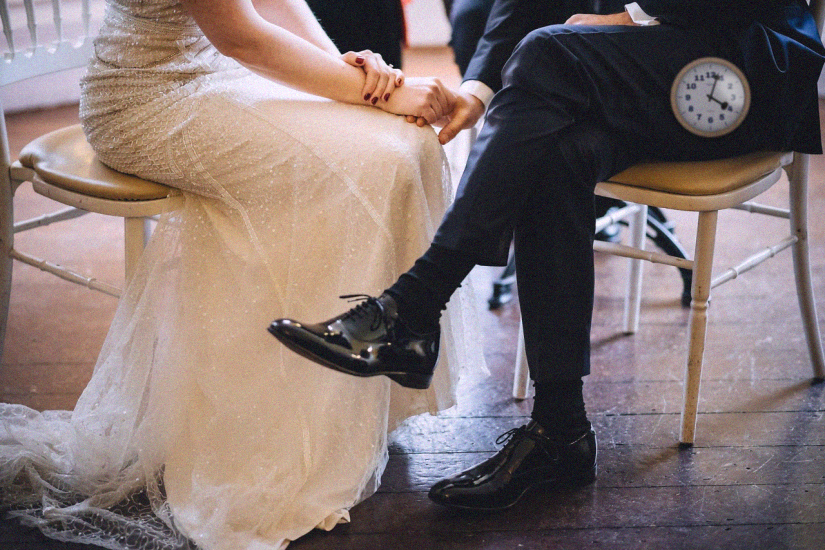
4h03
